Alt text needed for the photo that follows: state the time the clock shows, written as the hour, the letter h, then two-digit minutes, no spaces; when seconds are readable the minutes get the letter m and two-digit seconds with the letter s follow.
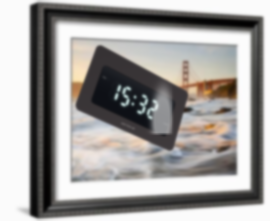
15h32
